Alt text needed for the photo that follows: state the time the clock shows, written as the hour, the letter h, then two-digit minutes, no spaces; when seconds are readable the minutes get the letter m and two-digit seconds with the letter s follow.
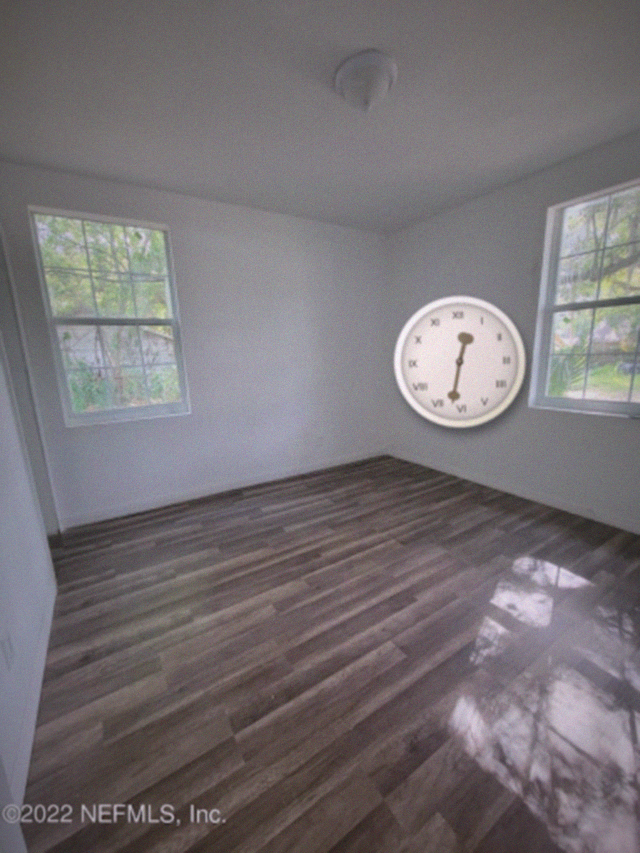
12h32
